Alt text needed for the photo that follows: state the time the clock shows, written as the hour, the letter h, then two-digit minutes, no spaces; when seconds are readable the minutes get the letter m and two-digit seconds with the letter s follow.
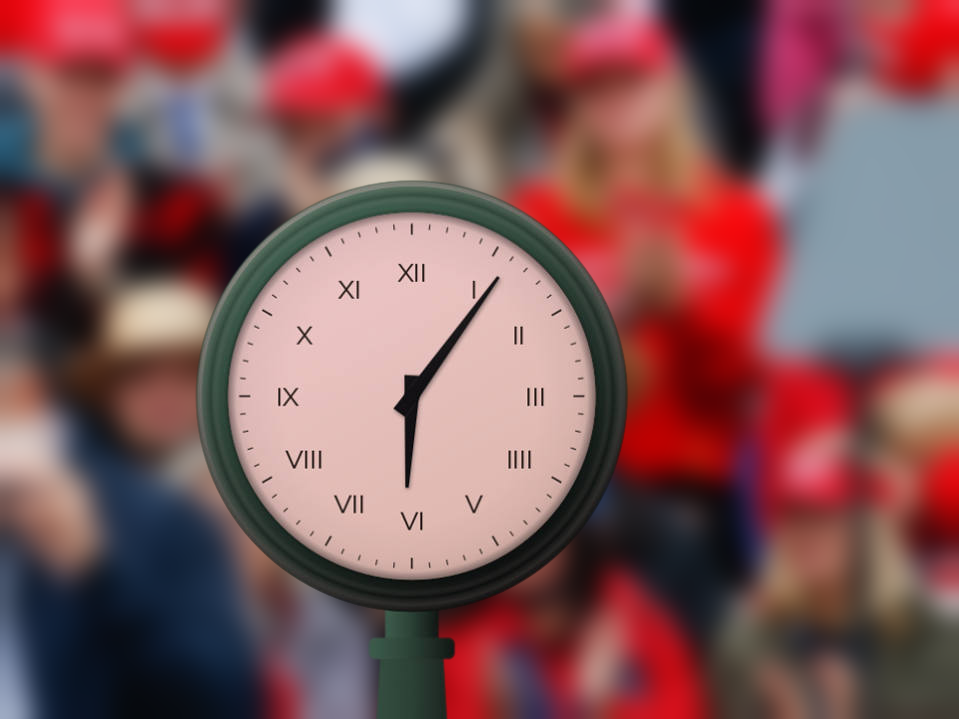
6h06
